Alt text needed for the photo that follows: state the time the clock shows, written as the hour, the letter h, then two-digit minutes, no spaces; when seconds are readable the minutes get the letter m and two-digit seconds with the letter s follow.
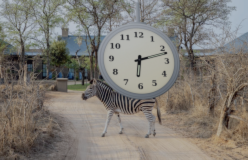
6h12
